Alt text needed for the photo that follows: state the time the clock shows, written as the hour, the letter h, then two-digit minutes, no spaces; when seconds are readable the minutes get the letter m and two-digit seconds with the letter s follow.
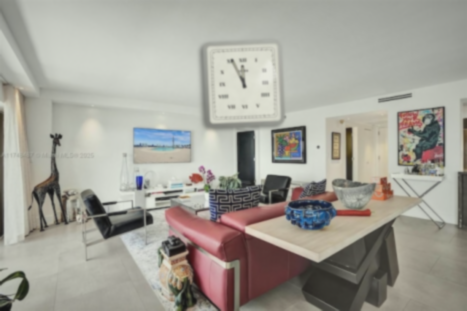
11h56
